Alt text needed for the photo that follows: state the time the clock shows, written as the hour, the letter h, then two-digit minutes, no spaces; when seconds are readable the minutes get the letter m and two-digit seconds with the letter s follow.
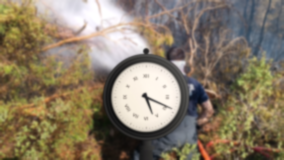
5h19
